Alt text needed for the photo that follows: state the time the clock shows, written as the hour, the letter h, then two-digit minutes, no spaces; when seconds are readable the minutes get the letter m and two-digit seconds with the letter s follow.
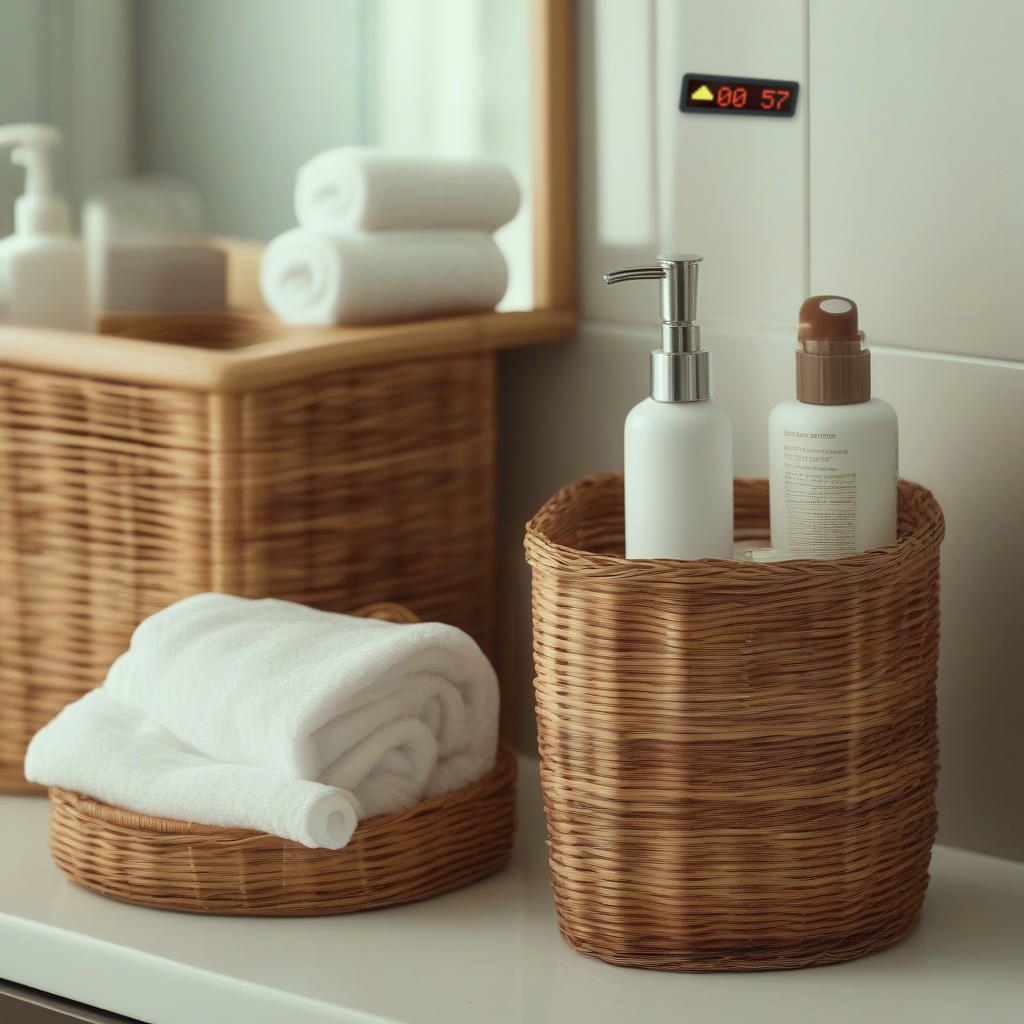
0h57
